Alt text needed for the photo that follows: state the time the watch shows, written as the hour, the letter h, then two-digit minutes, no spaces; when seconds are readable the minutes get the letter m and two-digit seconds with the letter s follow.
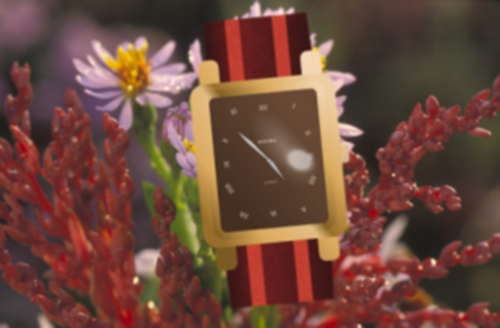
4h53
